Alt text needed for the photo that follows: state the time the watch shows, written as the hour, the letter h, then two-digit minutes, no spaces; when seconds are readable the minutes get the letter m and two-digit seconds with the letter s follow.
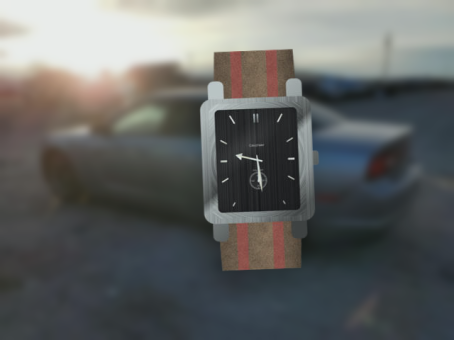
9h29
